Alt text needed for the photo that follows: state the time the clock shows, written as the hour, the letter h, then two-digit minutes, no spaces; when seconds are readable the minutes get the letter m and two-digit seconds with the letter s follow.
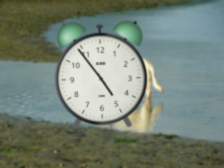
4h54
